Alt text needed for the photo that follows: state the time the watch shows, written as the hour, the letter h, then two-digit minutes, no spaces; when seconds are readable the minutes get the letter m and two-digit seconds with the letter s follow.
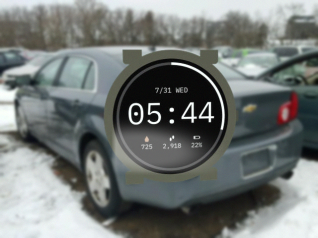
5h44
